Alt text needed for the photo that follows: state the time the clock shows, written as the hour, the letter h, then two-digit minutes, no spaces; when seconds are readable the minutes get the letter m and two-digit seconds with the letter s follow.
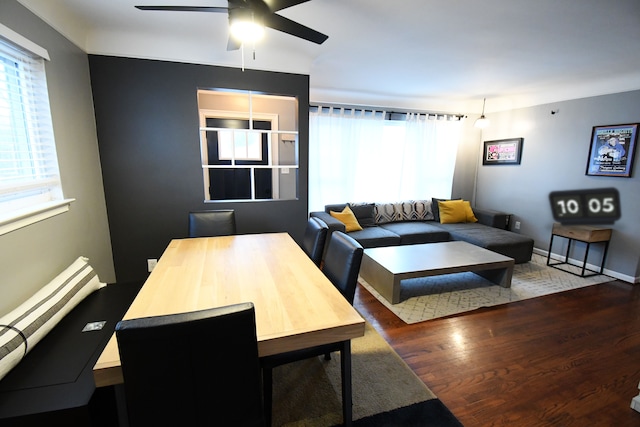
10h05
